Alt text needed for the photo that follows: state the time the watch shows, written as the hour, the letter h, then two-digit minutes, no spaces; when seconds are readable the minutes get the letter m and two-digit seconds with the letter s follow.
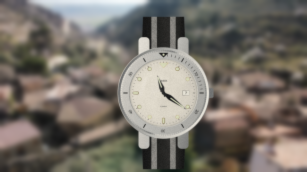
11h21
